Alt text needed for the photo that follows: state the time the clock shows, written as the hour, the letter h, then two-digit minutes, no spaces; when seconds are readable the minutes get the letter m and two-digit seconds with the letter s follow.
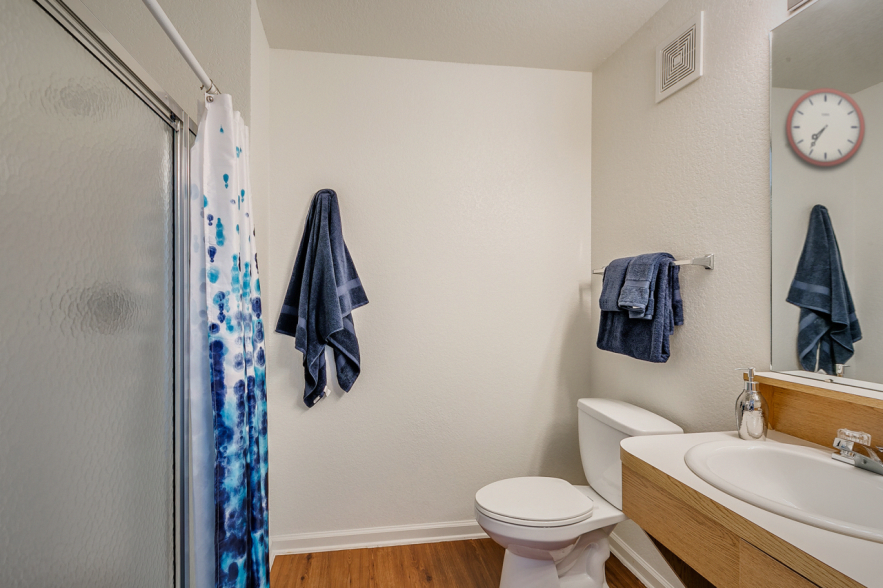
7h36
